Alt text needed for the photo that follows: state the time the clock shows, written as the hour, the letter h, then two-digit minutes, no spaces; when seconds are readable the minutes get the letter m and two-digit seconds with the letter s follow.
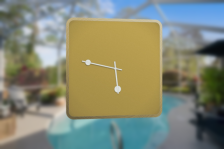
5h47
